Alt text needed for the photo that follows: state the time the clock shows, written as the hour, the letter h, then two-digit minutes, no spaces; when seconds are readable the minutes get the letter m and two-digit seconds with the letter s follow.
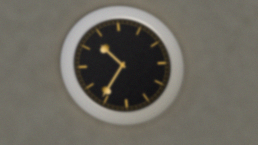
10h36
